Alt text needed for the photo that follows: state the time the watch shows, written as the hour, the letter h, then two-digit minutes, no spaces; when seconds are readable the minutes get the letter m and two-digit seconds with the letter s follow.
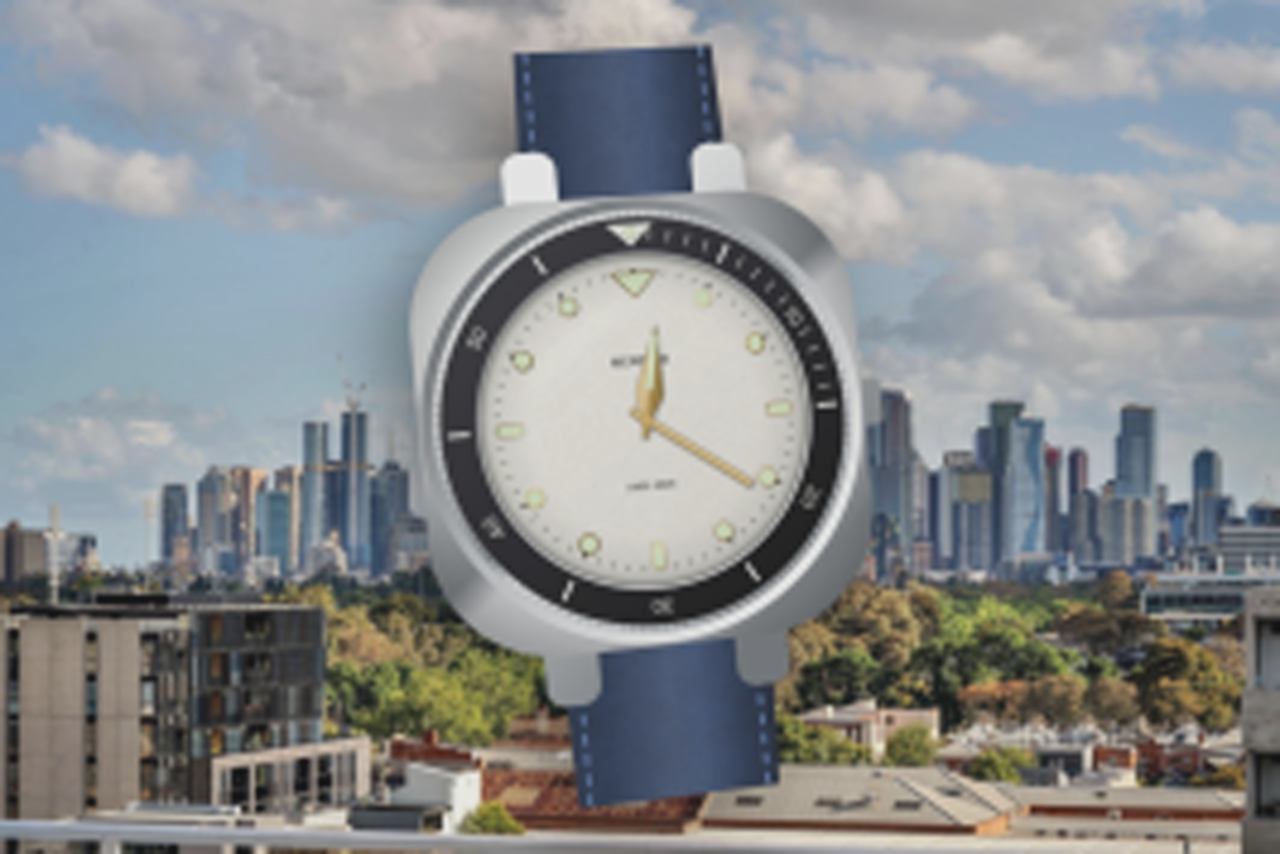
12h21
